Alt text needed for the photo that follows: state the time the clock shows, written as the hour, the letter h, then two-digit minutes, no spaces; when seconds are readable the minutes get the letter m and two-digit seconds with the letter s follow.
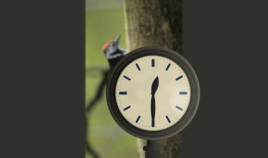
12h30
